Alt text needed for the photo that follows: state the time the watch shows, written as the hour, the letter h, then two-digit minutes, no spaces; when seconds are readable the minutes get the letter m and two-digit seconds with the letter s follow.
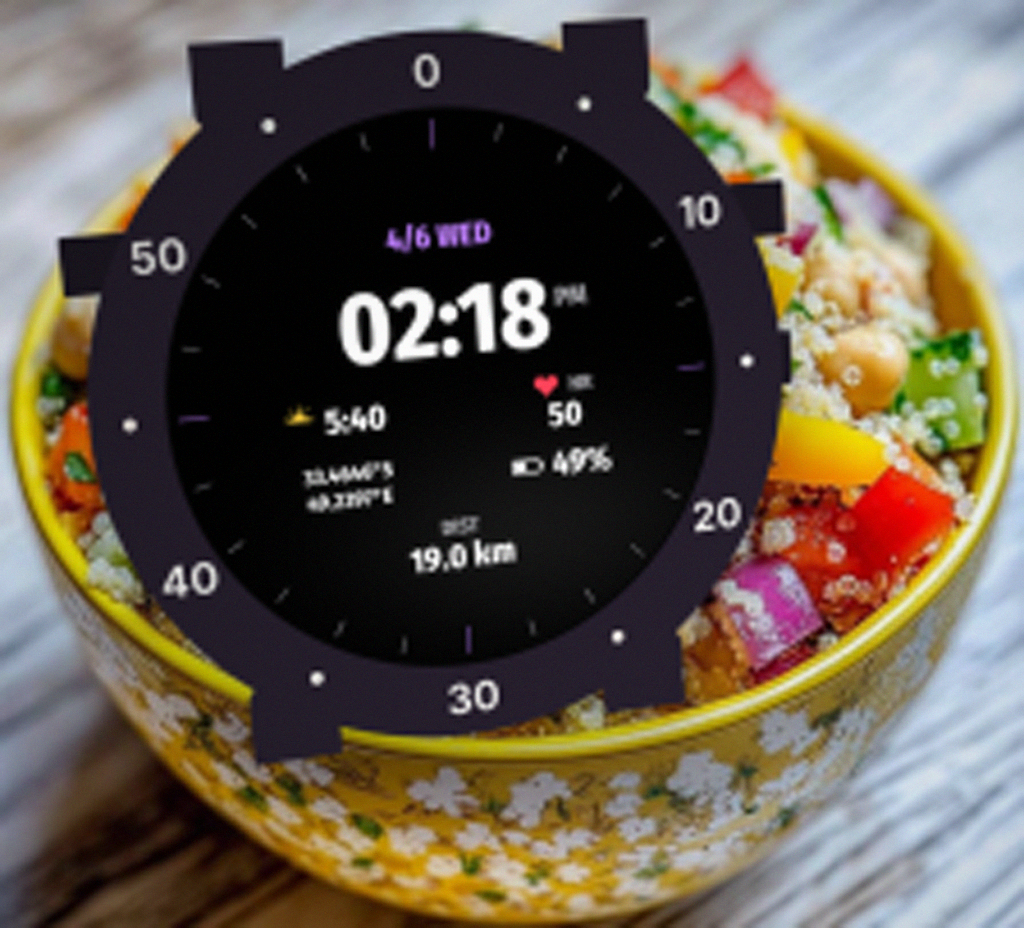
2h18
